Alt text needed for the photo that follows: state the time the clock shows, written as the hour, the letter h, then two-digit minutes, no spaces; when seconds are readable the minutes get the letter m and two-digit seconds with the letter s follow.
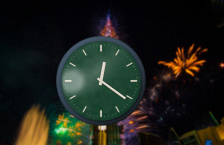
12h21
